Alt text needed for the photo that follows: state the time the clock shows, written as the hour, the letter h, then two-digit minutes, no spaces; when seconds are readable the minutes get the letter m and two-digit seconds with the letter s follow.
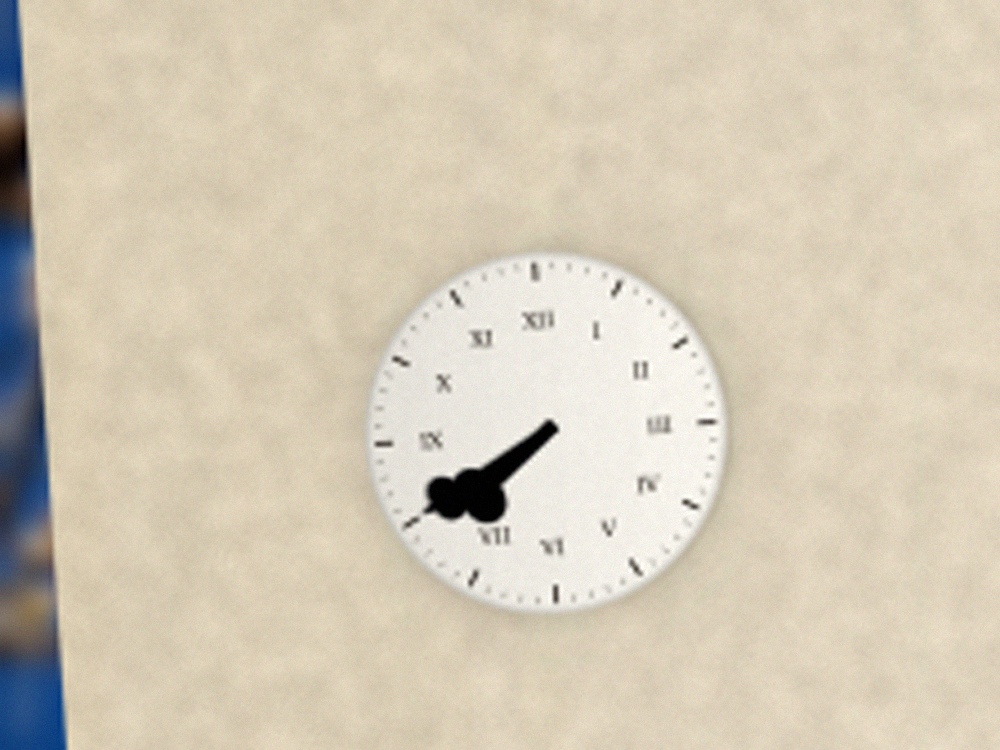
7h40
